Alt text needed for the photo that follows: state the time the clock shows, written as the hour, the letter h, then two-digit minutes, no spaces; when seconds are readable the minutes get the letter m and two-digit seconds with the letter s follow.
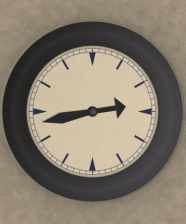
2h43
